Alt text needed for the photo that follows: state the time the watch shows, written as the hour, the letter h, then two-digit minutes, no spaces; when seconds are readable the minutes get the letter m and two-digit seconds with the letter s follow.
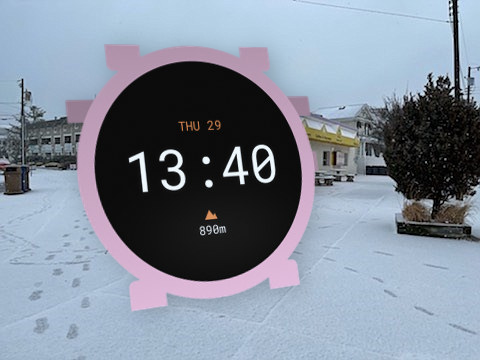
13h40
